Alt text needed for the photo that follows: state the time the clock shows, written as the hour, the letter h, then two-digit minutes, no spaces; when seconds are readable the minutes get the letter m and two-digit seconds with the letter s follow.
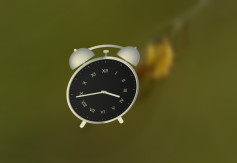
3h44
